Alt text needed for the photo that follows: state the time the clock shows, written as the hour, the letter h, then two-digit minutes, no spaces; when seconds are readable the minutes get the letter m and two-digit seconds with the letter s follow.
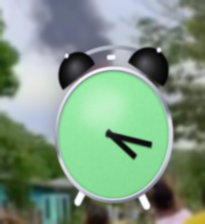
4h17
